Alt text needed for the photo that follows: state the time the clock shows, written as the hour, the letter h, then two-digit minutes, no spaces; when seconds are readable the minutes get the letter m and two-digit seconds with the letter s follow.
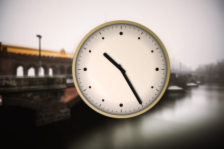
10h25
